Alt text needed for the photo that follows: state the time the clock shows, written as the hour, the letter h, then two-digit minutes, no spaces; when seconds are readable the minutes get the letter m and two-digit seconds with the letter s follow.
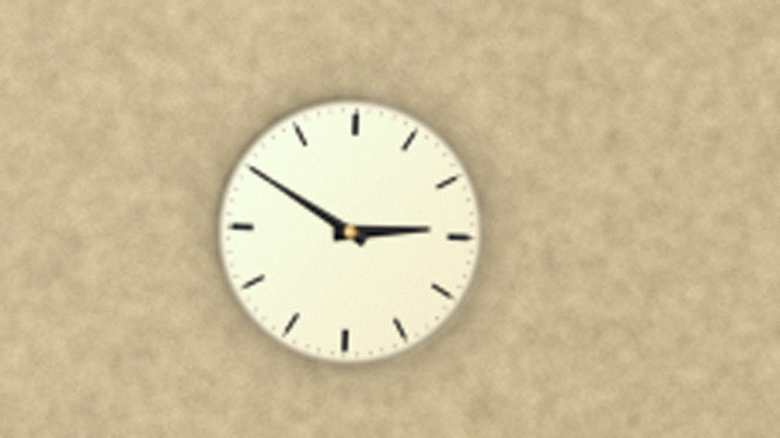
2h50
